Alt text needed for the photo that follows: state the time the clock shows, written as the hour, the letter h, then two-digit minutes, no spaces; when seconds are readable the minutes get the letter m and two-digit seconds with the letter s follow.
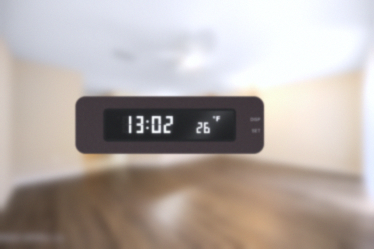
13h02
